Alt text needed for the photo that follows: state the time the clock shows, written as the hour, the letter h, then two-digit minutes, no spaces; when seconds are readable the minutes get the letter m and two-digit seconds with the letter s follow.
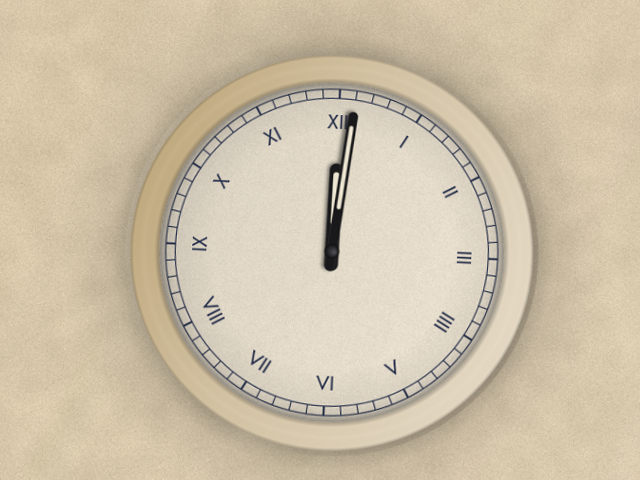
12h01
